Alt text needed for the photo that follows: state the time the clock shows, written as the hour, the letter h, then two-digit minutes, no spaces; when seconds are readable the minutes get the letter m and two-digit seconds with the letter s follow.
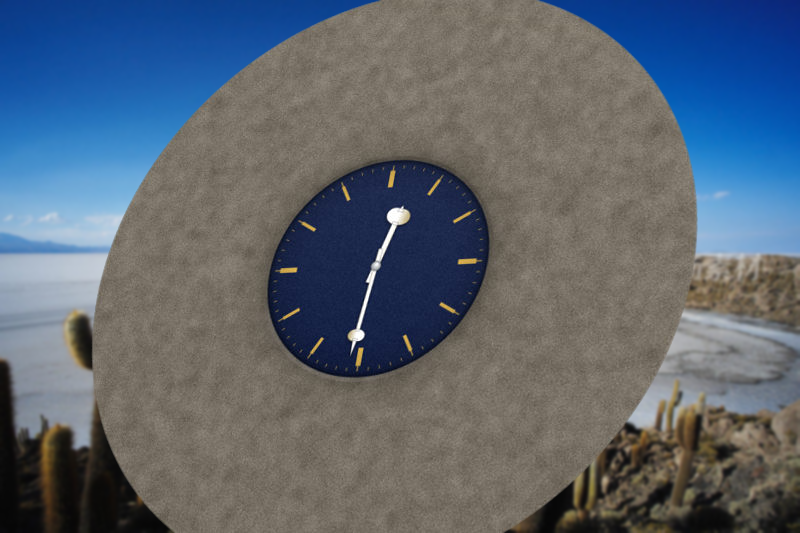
12h31
